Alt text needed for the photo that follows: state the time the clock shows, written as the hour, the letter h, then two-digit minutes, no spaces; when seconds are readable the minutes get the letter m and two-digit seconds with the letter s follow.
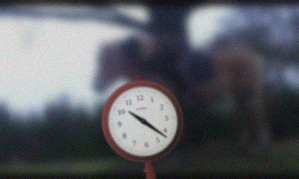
10h22
